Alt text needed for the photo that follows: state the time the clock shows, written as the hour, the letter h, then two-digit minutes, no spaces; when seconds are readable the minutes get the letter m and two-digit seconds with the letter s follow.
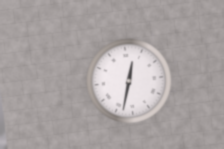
12h33
